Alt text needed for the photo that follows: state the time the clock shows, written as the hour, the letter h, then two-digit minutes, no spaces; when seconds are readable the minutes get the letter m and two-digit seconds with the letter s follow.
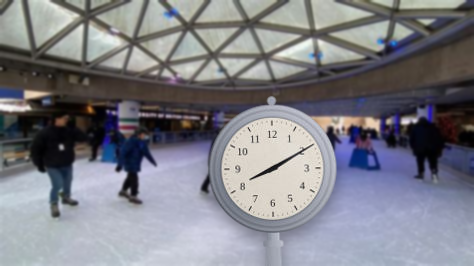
8h10
